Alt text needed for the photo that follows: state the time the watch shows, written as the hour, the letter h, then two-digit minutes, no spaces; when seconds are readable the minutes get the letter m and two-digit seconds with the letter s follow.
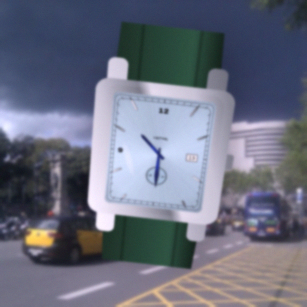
10h30
